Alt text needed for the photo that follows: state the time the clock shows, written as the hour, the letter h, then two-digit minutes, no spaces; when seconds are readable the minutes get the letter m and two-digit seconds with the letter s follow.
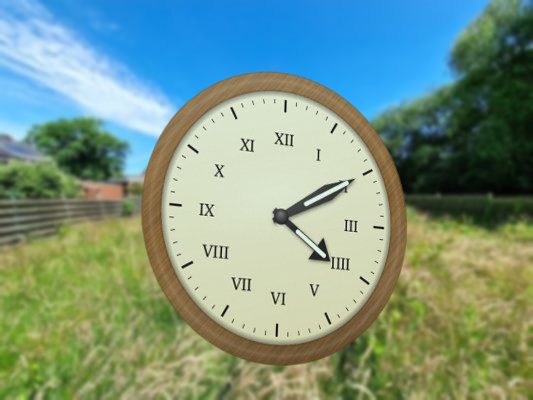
4h10
